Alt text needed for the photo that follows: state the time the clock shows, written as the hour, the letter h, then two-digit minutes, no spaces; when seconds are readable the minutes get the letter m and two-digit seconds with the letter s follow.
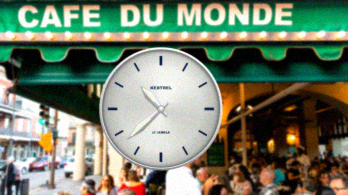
10h38
